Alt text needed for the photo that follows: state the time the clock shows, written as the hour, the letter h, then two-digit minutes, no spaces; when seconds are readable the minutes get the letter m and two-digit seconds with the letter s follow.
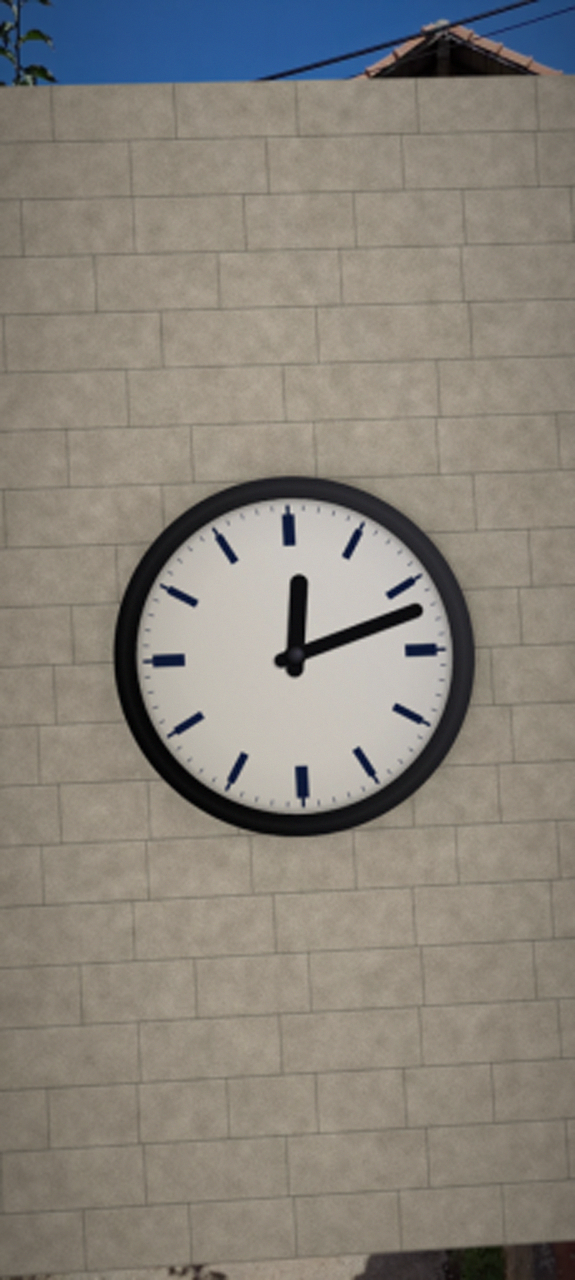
12h12
